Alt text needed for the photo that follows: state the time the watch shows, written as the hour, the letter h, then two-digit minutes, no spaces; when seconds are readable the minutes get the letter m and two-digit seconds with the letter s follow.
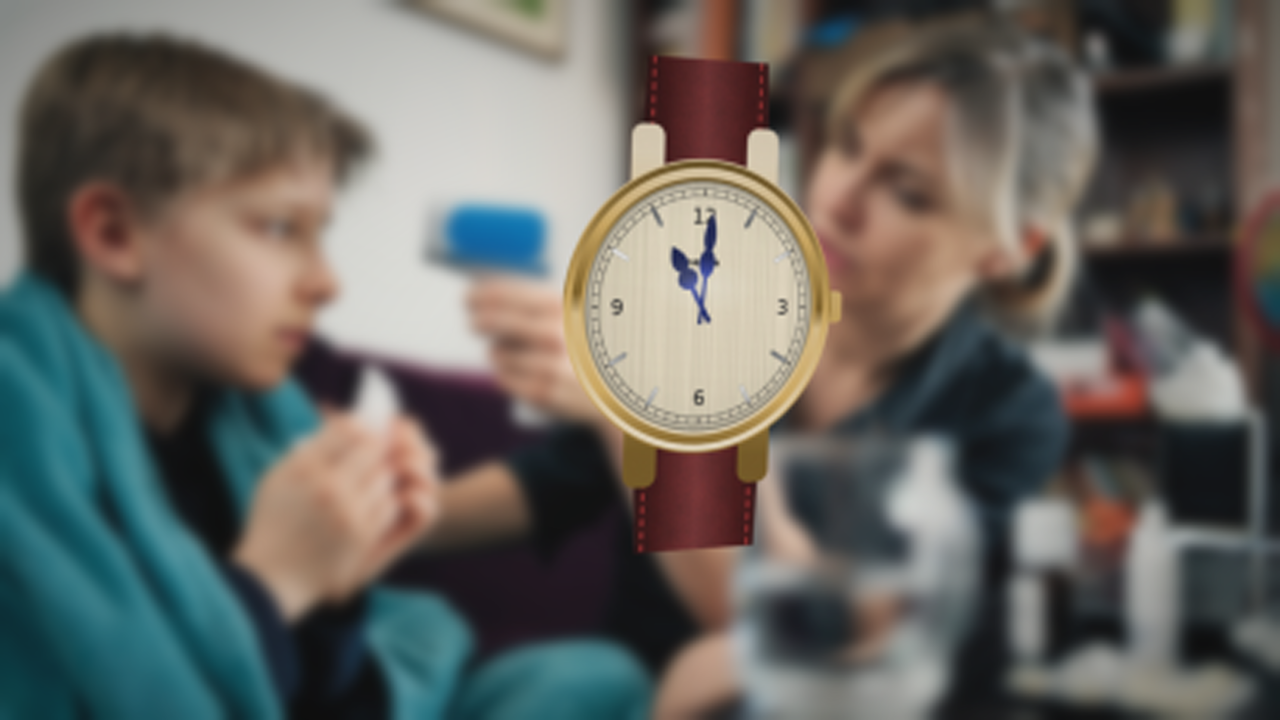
11h01
